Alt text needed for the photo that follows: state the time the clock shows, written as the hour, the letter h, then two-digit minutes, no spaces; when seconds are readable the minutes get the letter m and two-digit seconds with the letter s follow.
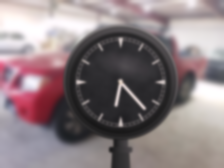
6h23
